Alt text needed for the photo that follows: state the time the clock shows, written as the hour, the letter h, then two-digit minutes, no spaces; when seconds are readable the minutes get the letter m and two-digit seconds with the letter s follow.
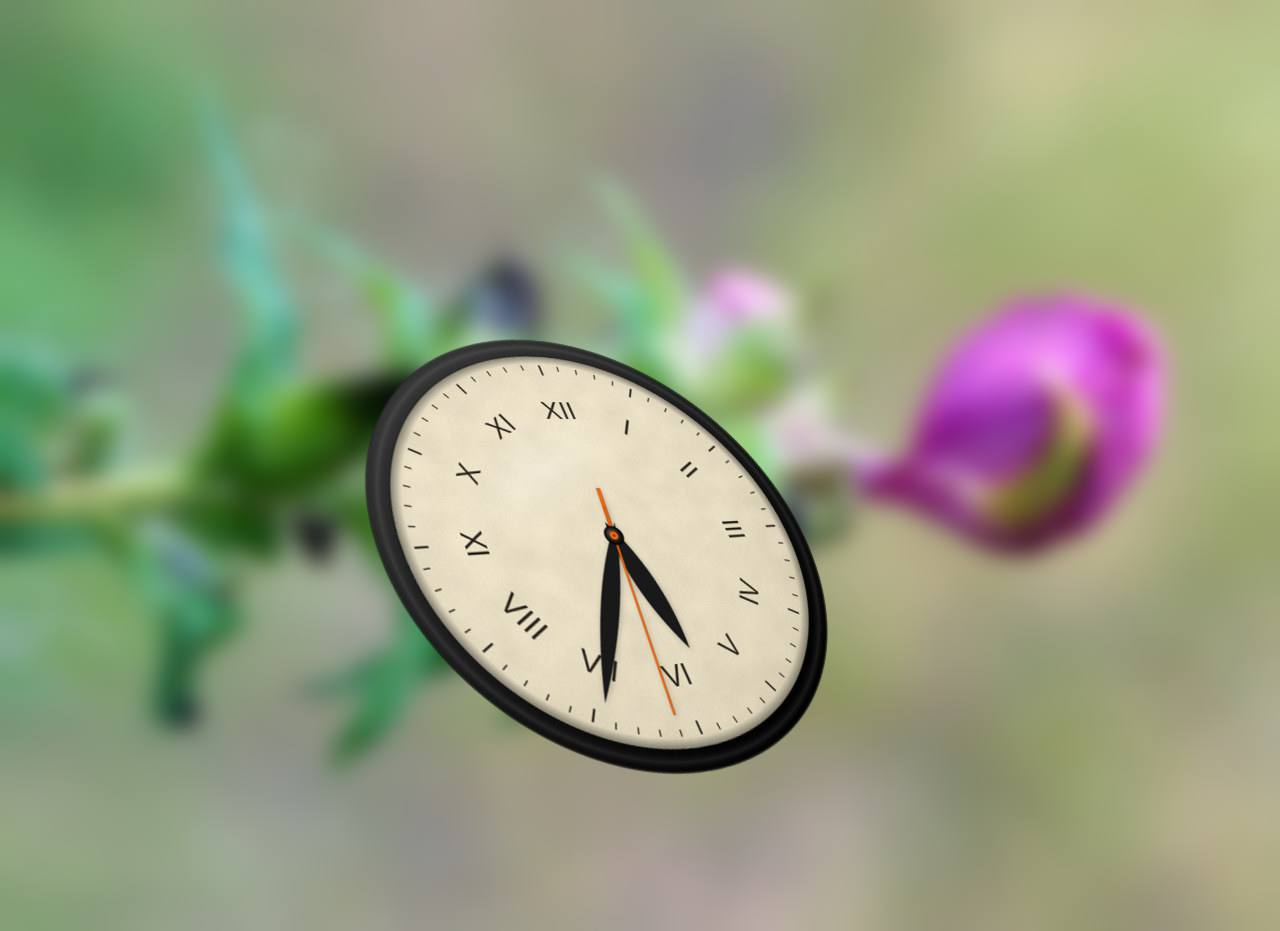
5h34m31s
